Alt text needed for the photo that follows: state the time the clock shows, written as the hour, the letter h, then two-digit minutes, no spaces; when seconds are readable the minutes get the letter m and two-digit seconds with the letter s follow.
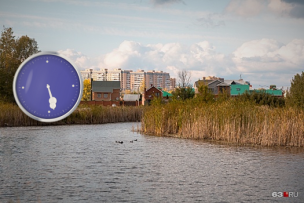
5h28
